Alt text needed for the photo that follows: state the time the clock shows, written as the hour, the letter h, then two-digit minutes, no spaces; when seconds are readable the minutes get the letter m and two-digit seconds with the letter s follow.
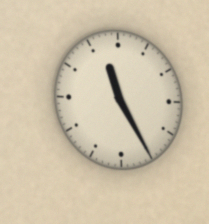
11h25
